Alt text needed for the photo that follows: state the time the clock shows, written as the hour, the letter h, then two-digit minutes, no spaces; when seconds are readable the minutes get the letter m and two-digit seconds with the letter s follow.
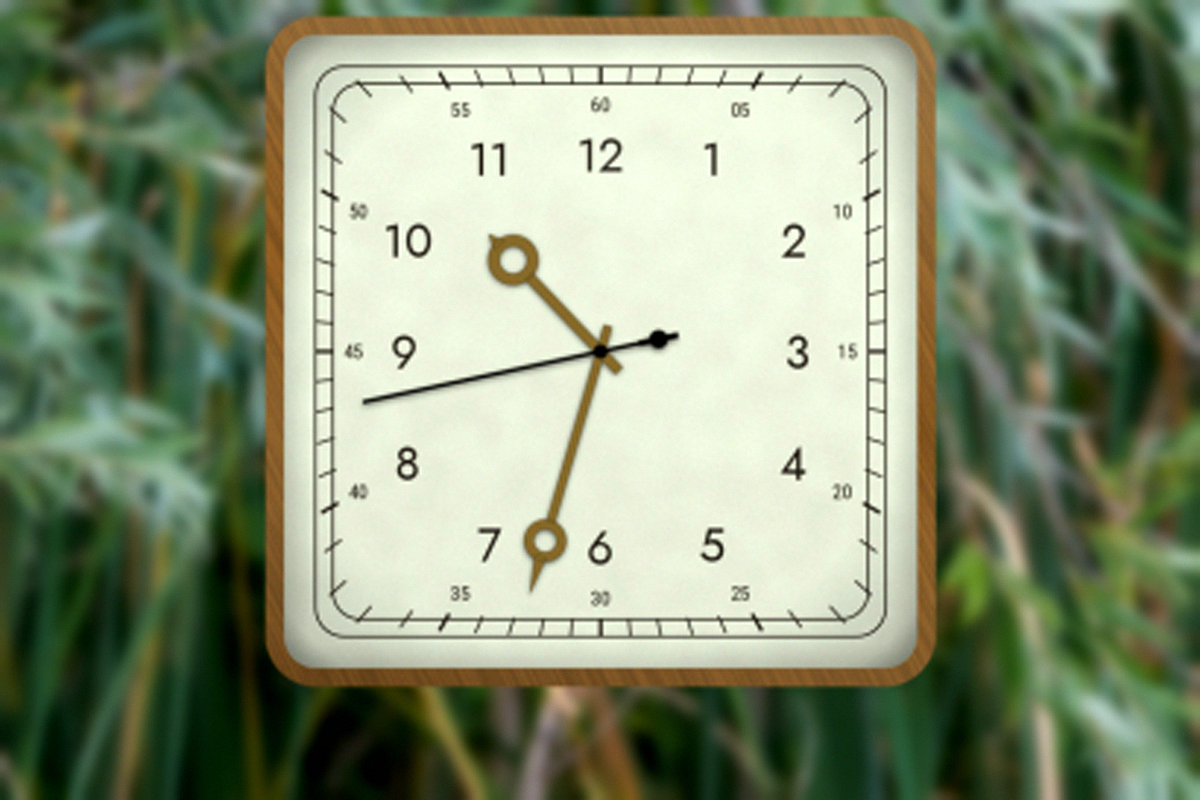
10h32m43s
